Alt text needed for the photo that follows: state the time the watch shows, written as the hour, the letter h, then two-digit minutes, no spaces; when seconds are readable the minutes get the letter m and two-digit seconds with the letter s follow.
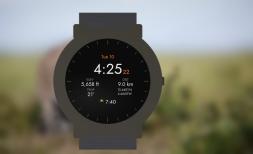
4h25
